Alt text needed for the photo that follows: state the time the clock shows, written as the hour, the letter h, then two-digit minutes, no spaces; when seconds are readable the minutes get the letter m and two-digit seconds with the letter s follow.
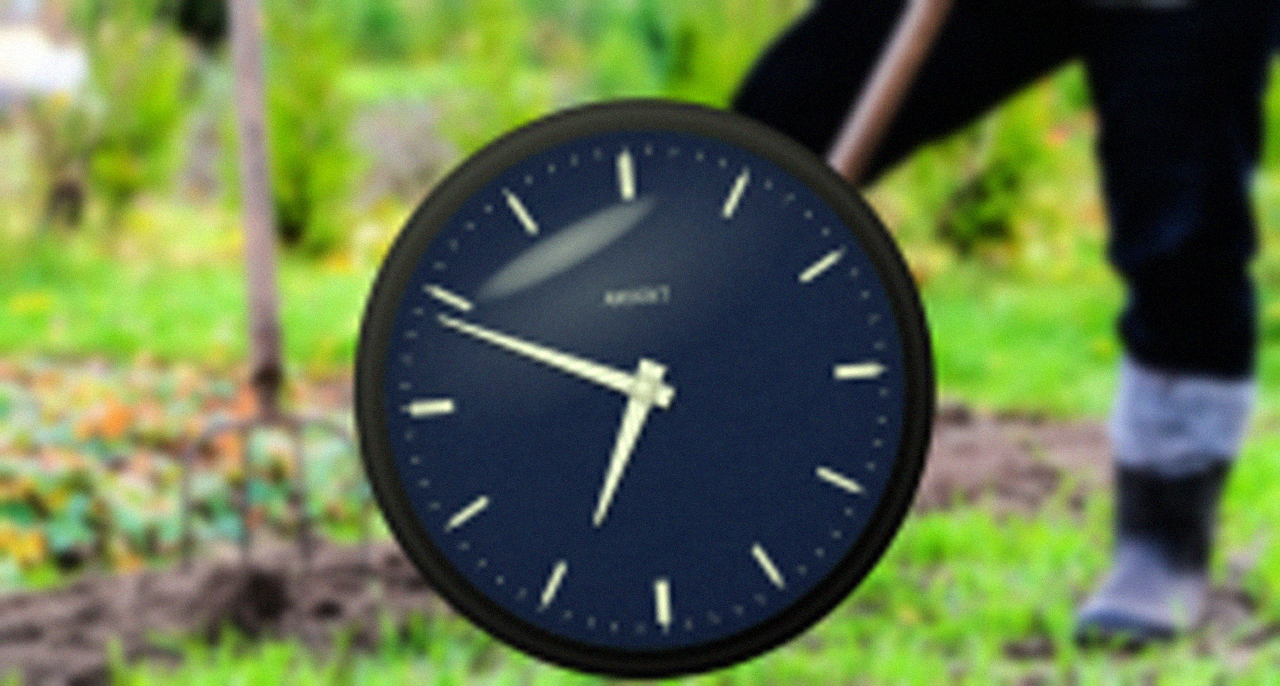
6h49
